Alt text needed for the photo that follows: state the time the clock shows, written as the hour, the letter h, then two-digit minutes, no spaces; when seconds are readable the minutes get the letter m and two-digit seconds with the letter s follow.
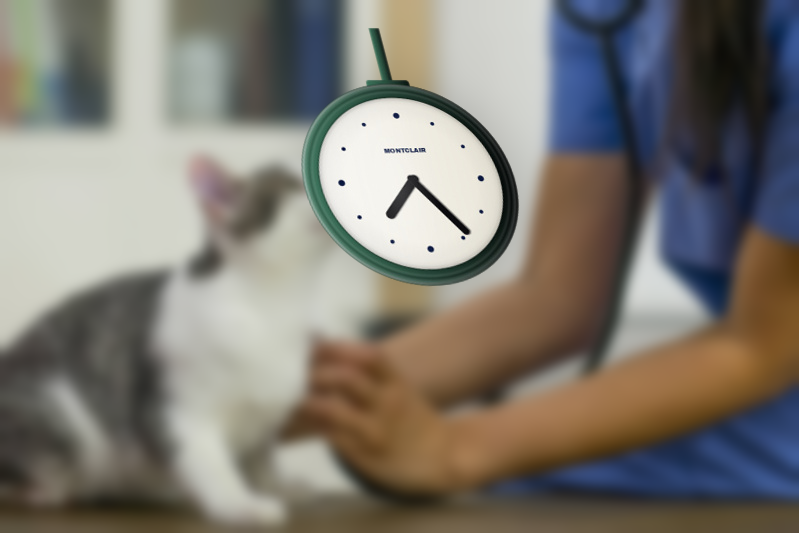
7h24
